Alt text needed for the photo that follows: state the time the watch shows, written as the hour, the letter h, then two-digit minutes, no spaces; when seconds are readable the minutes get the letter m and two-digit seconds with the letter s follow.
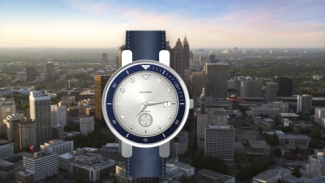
7h14
